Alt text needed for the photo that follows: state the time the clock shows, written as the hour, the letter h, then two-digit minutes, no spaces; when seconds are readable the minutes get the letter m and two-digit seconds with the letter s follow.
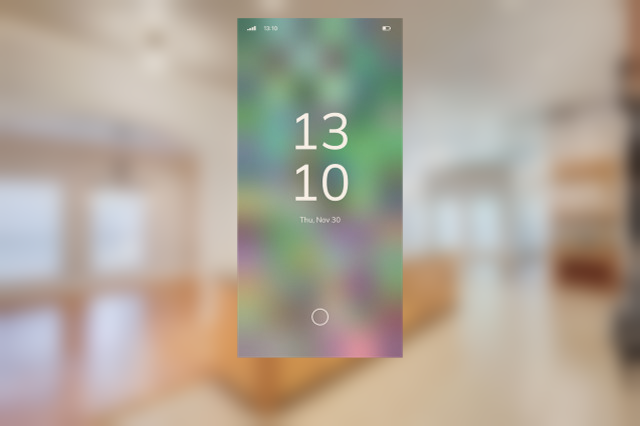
13h10
